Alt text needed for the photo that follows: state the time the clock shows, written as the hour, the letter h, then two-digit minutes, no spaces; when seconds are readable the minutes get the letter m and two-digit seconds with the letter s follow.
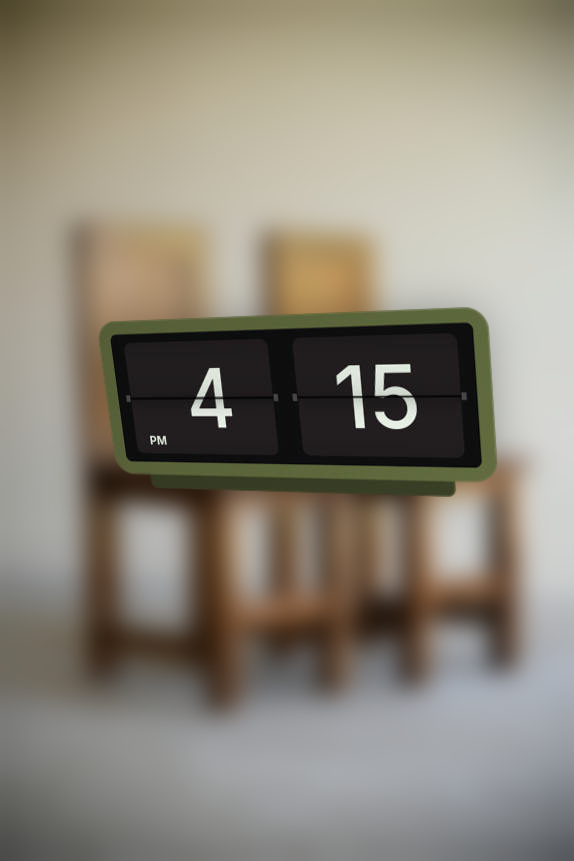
4h15
